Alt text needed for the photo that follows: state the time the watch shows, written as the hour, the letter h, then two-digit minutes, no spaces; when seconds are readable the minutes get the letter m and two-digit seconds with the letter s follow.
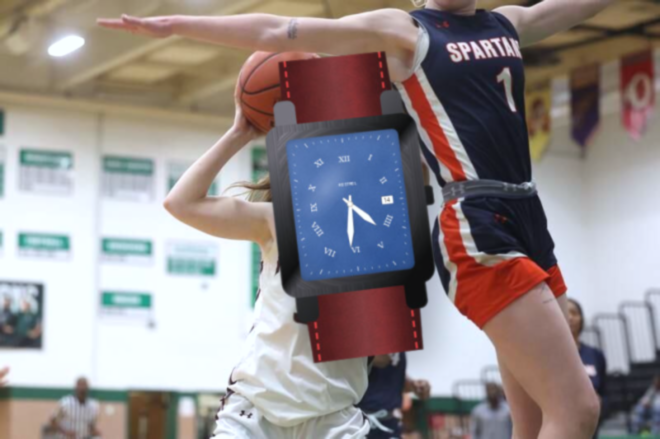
4h31
